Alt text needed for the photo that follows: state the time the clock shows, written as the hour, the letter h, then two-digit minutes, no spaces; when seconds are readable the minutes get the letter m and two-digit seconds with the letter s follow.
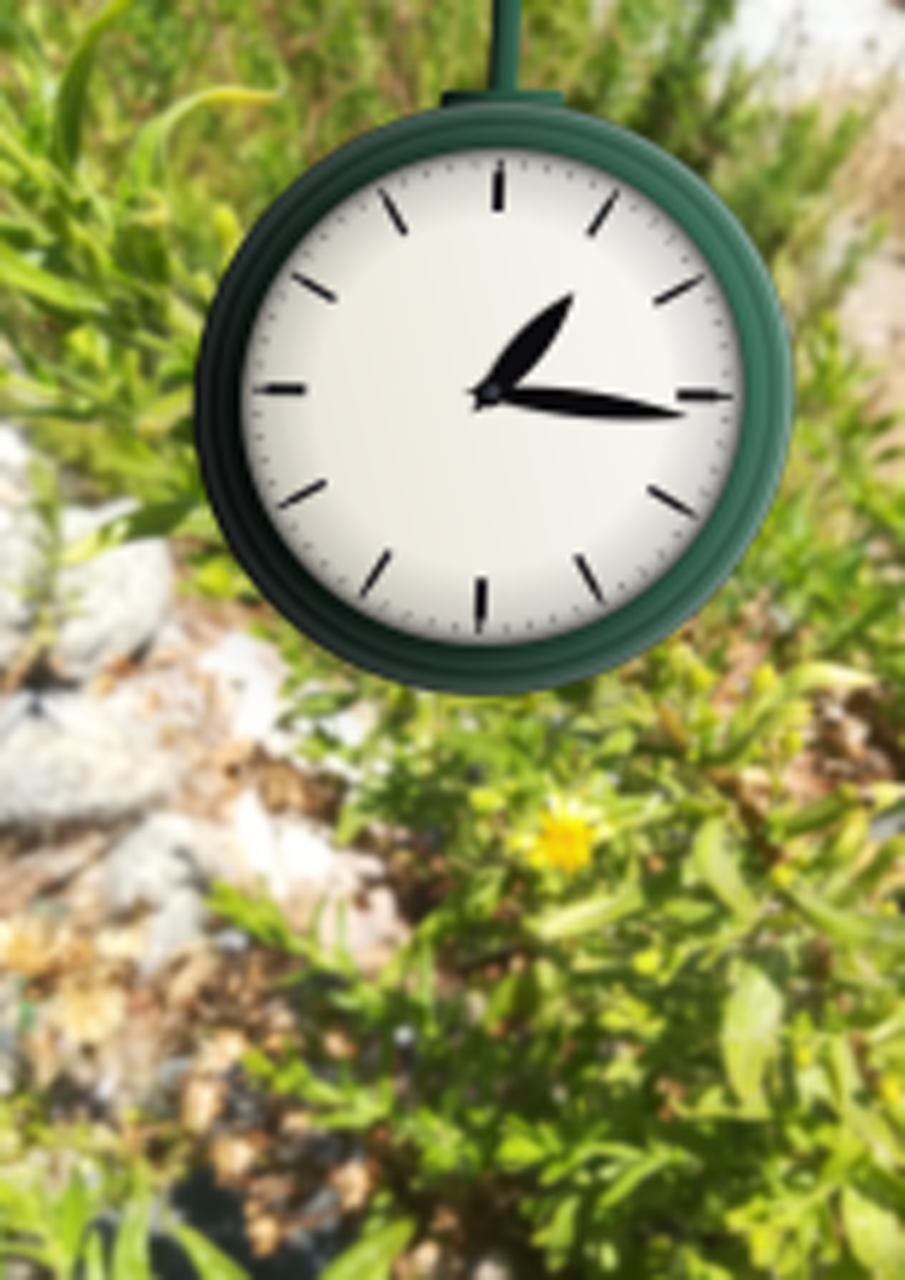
1h16
